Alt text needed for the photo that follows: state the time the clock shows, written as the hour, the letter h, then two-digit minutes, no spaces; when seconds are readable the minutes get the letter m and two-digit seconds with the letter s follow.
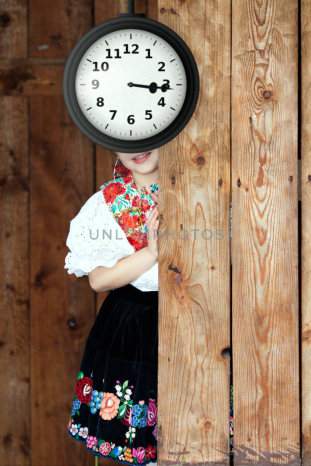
3h16
